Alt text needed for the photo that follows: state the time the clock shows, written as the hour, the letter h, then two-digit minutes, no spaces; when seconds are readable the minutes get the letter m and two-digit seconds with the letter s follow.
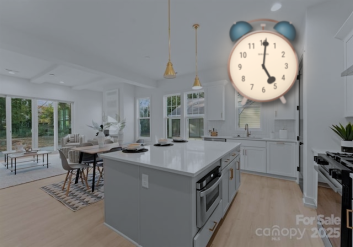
5h01
